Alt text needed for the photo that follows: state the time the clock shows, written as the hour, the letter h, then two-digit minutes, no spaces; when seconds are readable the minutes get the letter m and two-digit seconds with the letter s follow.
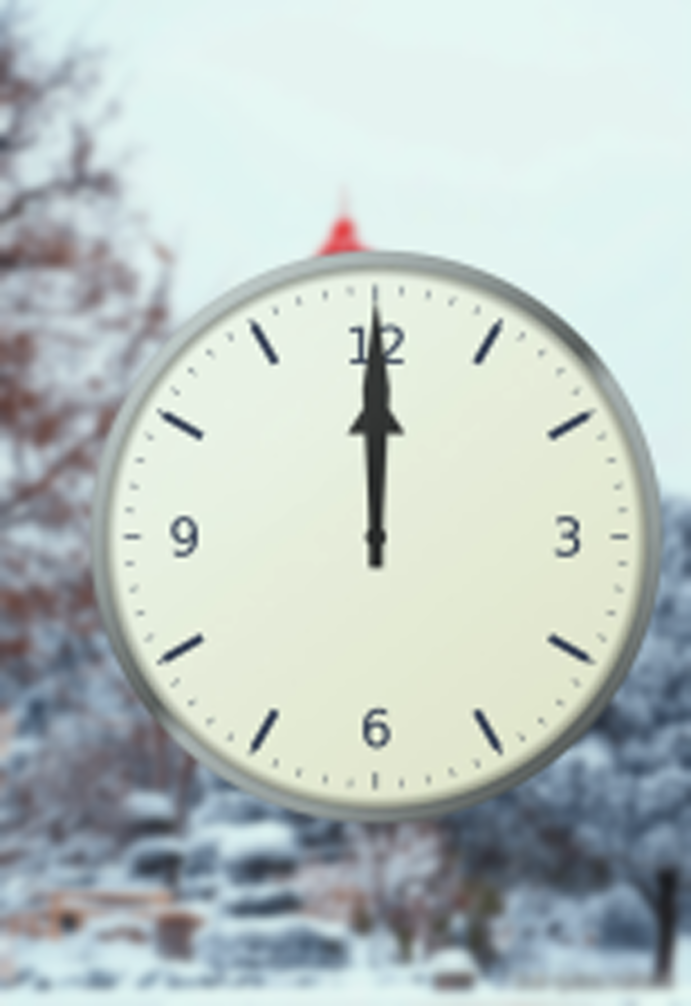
12h00
